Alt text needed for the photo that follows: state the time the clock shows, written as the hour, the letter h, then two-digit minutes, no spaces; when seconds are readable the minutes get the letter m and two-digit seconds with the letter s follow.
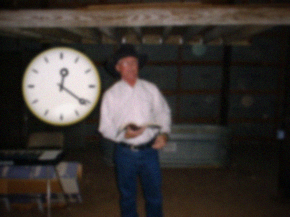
12h21
